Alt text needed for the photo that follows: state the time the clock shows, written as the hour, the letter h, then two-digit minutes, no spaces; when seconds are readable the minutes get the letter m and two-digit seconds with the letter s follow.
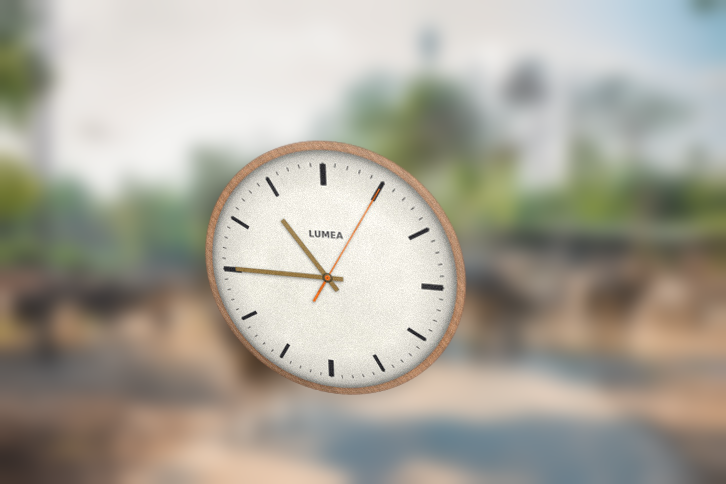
10h45m05s
